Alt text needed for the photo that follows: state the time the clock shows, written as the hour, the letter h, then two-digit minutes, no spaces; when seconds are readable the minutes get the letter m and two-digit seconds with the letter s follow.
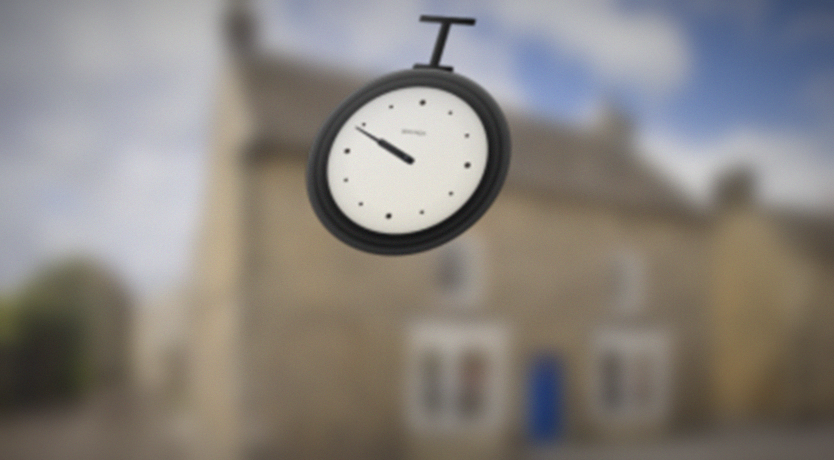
9h49
